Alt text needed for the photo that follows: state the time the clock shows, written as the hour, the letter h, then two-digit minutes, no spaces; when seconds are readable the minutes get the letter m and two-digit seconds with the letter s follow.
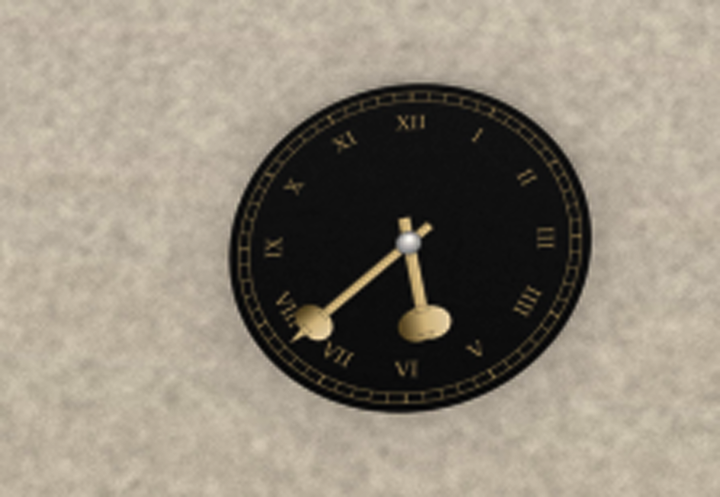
5h38
